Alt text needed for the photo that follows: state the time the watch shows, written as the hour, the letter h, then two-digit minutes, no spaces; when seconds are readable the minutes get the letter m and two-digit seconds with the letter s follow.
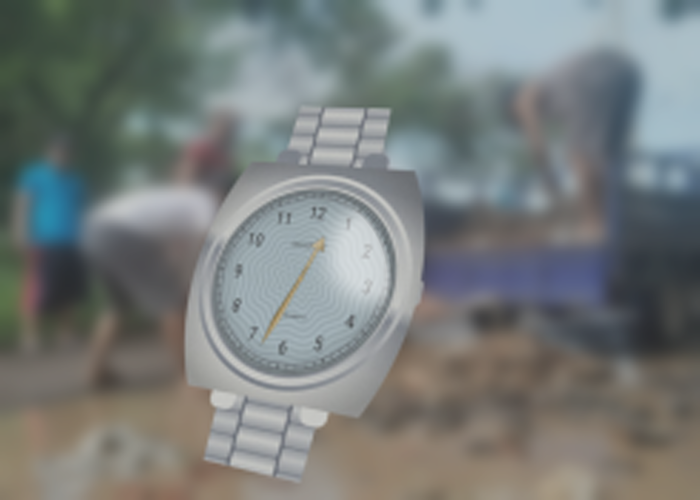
12h33
